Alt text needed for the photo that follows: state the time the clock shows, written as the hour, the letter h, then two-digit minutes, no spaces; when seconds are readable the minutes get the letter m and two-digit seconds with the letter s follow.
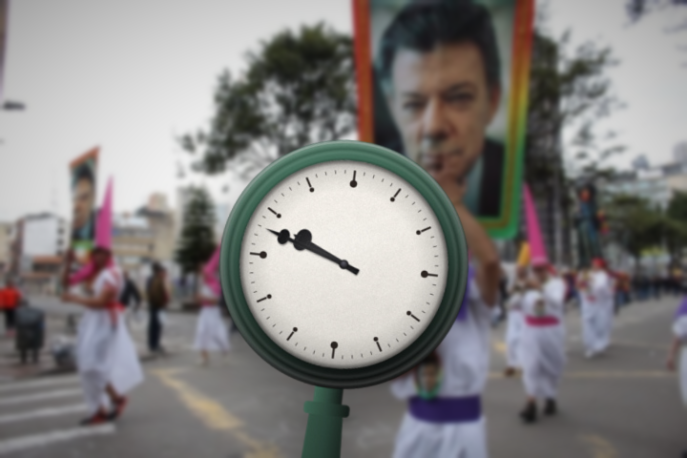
9h48
